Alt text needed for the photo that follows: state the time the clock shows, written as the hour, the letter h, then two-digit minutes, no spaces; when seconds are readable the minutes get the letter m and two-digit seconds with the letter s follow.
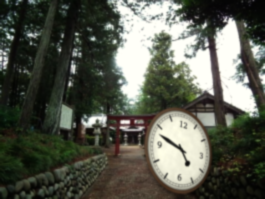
4h48
